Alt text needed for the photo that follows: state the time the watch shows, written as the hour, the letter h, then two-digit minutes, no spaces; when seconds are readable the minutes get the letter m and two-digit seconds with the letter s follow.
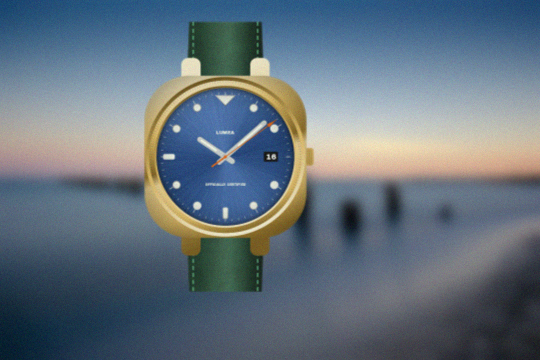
10h08m09s
